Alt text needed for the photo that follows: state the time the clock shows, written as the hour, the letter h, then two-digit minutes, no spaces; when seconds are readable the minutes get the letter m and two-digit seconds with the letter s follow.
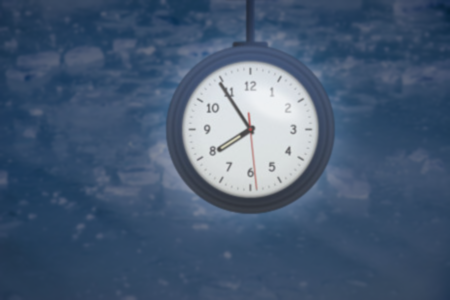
7h54m29s
